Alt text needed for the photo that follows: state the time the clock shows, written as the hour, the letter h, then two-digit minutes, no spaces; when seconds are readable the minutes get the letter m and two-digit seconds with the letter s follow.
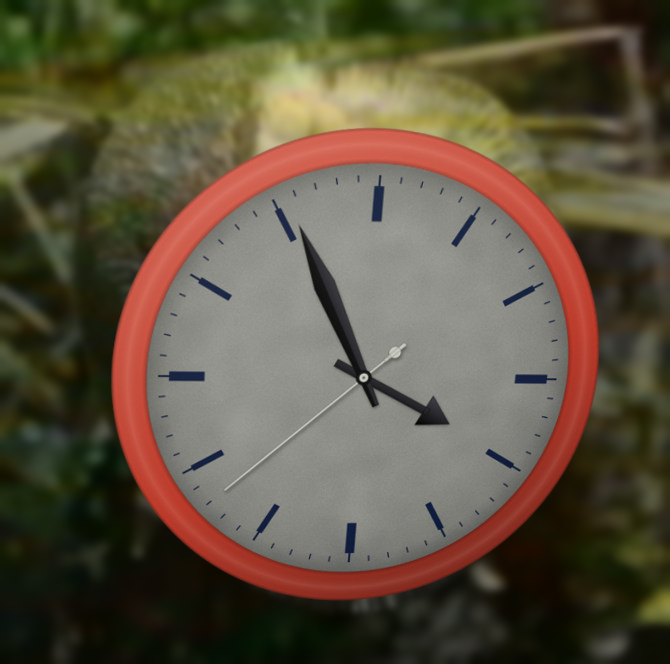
3h55m38s
